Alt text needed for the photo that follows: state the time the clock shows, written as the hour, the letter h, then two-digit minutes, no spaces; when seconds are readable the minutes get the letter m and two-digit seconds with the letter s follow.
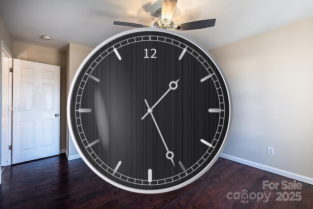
1h26
